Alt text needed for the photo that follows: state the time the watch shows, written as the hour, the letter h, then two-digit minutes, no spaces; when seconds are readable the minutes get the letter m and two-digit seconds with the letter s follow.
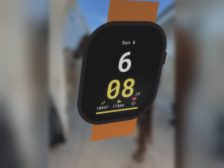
6h08
